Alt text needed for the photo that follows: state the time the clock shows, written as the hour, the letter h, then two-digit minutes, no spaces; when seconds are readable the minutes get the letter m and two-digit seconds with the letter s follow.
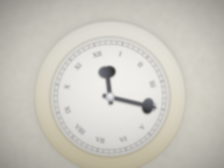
12h20
